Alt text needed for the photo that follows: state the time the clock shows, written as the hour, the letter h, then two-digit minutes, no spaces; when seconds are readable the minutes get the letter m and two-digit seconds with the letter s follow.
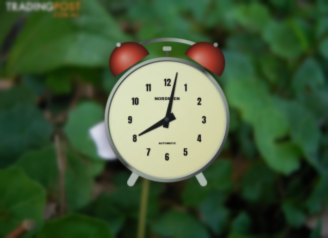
8h02
